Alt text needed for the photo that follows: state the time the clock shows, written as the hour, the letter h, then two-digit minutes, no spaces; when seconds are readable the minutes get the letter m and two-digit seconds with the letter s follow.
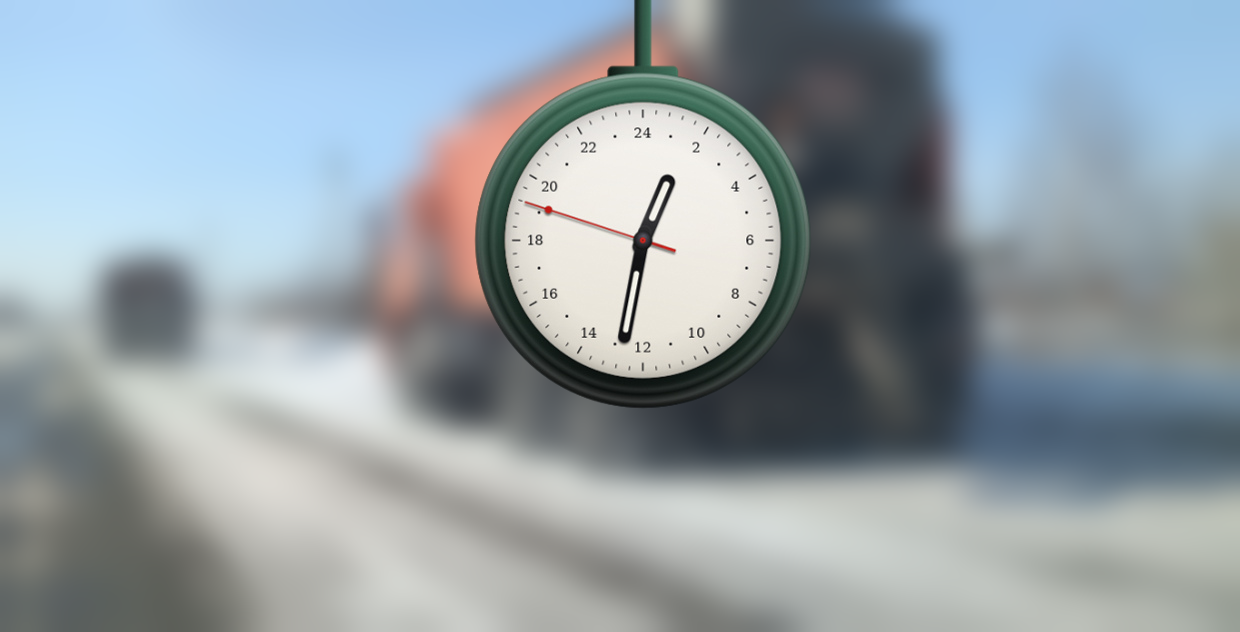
1h31m48s
